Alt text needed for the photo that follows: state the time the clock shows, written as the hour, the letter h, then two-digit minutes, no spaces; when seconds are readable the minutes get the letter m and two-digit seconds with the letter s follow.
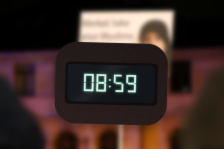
8h59
